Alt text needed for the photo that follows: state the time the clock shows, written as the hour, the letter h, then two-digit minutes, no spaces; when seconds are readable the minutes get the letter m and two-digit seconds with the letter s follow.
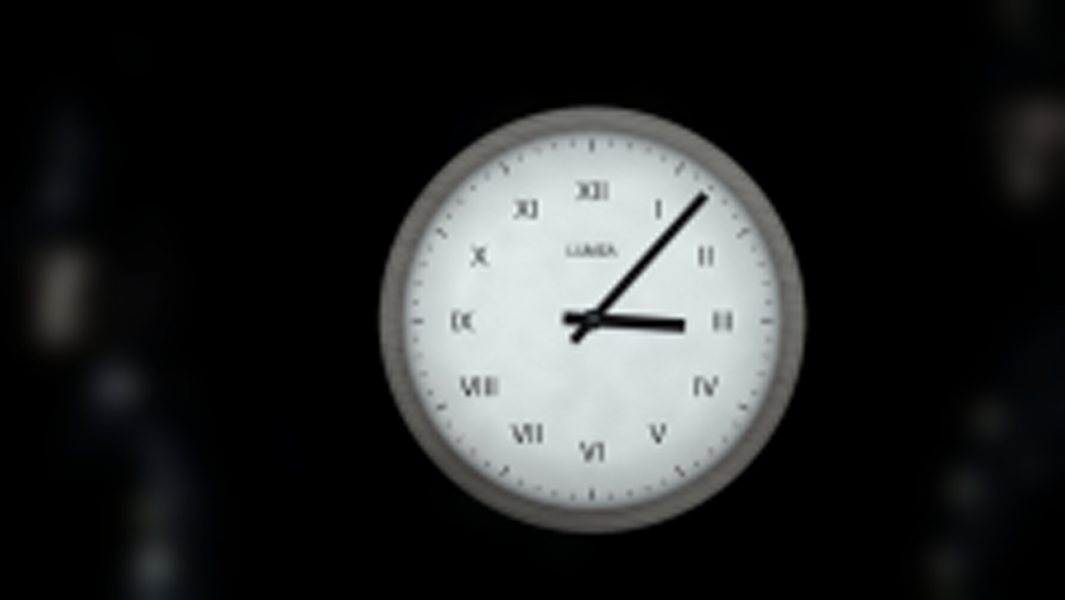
3h07
